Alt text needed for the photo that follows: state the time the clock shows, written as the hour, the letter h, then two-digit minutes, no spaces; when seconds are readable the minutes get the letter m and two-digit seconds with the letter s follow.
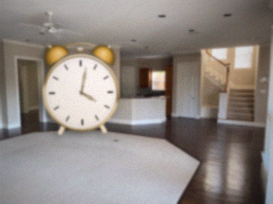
4h02
